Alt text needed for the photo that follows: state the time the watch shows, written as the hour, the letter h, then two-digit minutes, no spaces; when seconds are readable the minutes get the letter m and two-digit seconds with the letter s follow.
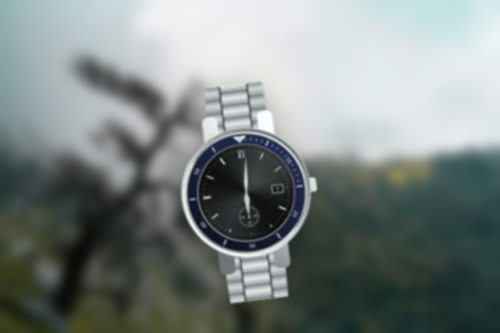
6h01
